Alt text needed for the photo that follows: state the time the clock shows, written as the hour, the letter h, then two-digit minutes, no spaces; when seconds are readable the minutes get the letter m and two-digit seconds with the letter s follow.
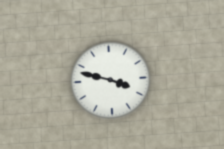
3h48
